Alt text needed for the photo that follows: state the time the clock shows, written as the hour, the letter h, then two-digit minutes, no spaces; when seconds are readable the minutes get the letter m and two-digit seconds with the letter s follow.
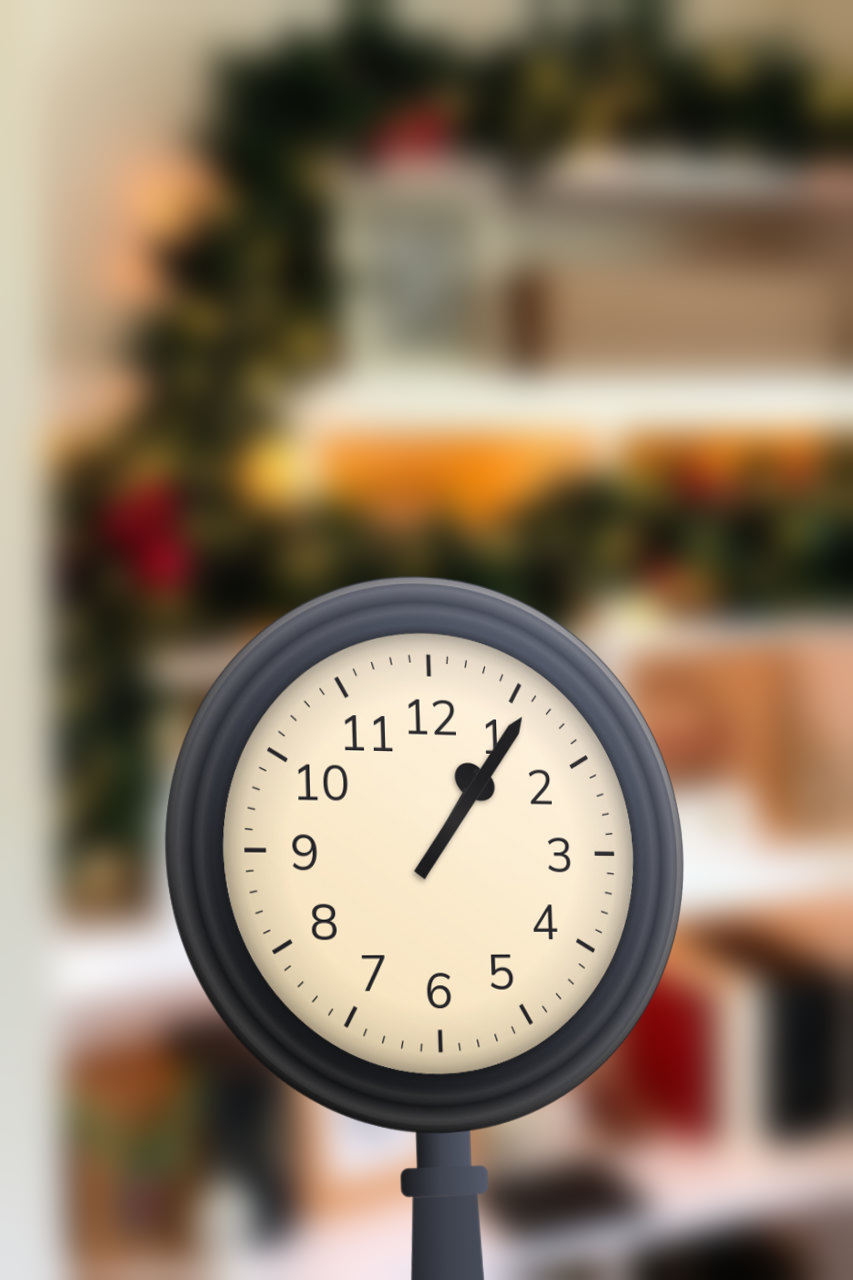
1h06
